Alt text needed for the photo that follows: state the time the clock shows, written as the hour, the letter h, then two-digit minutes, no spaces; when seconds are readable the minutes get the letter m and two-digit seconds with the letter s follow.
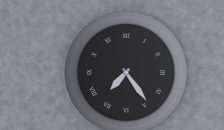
7h24
